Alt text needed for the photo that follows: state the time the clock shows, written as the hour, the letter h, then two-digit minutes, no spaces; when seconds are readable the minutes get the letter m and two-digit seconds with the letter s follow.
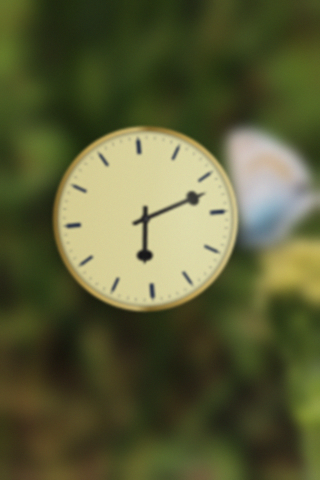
6h12
